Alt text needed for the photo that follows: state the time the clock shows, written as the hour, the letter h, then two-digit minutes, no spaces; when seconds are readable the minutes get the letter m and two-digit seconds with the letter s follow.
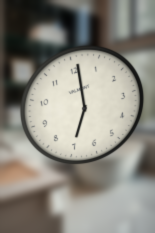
7h01
